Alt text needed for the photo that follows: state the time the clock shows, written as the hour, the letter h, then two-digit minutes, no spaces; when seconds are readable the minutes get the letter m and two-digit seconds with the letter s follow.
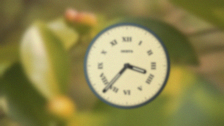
3h37
